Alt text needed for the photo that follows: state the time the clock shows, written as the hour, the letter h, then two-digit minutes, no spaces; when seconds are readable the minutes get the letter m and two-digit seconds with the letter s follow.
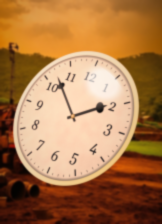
1h52
